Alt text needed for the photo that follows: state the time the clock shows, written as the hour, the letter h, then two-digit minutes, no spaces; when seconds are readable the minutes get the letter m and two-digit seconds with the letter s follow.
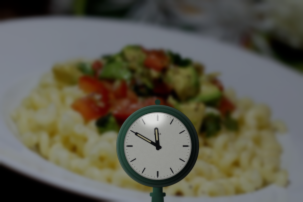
11h50
